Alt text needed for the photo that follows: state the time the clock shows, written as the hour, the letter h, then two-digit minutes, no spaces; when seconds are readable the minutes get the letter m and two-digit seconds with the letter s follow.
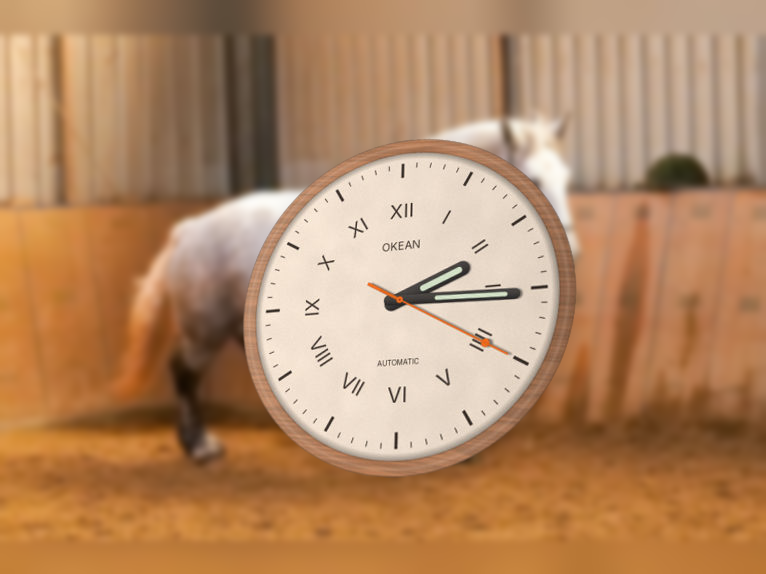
2h15m20s
